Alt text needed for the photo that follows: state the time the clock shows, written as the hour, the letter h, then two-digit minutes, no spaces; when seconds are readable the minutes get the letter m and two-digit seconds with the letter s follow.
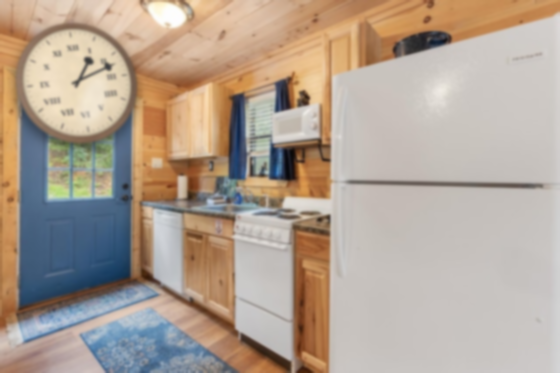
1h12
